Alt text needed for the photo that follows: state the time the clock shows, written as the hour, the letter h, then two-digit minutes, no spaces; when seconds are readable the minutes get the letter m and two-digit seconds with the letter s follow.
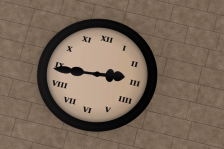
2h44
